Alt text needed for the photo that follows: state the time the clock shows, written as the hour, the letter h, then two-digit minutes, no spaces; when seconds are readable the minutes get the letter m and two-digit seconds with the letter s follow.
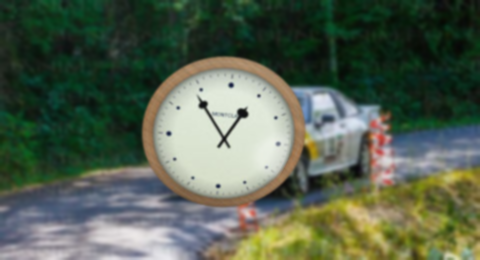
12h54
